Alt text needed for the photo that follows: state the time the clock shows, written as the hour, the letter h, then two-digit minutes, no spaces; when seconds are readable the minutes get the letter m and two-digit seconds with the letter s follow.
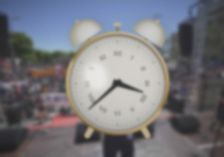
3h38
